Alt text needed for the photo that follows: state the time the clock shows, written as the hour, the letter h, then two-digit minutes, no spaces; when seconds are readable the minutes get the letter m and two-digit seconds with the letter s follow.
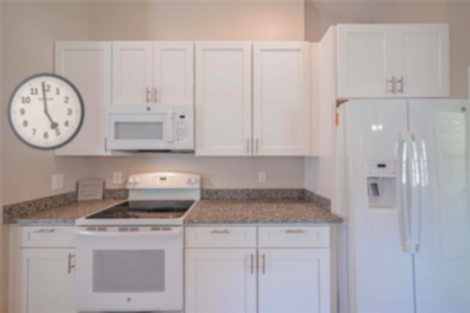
4h59
